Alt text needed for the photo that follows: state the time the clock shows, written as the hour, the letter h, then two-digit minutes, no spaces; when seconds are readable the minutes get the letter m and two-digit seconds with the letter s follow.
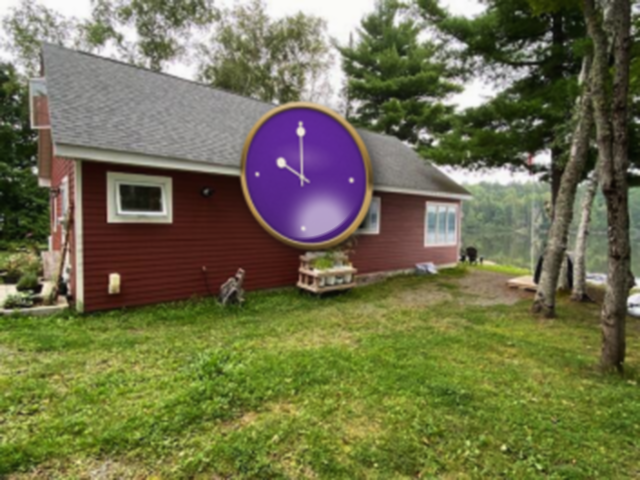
10h00
